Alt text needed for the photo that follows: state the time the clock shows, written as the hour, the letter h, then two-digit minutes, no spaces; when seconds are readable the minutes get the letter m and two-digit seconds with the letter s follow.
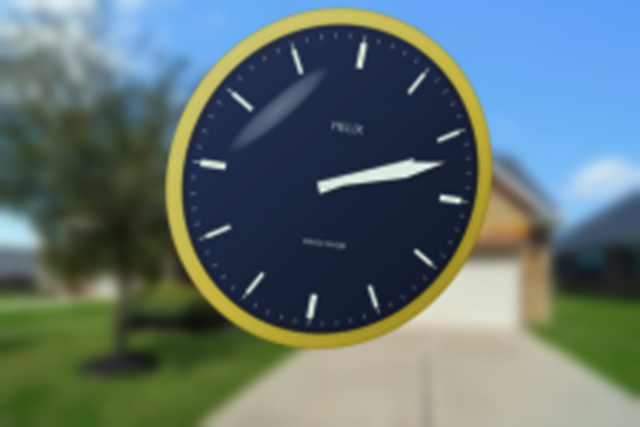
2h12
